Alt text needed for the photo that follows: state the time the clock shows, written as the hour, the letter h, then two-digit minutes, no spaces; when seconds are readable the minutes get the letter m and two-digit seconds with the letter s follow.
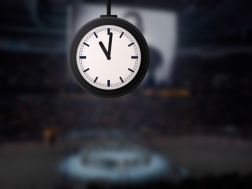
11h01
